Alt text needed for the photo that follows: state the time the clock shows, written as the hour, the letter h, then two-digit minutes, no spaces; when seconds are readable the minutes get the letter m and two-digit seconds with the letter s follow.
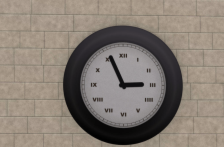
2h56
